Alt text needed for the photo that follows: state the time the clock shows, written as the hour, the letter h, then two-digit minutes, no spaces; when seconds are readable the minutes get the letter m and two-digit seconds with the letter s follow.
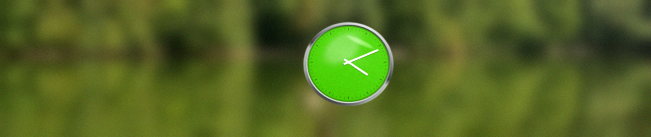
4h11
